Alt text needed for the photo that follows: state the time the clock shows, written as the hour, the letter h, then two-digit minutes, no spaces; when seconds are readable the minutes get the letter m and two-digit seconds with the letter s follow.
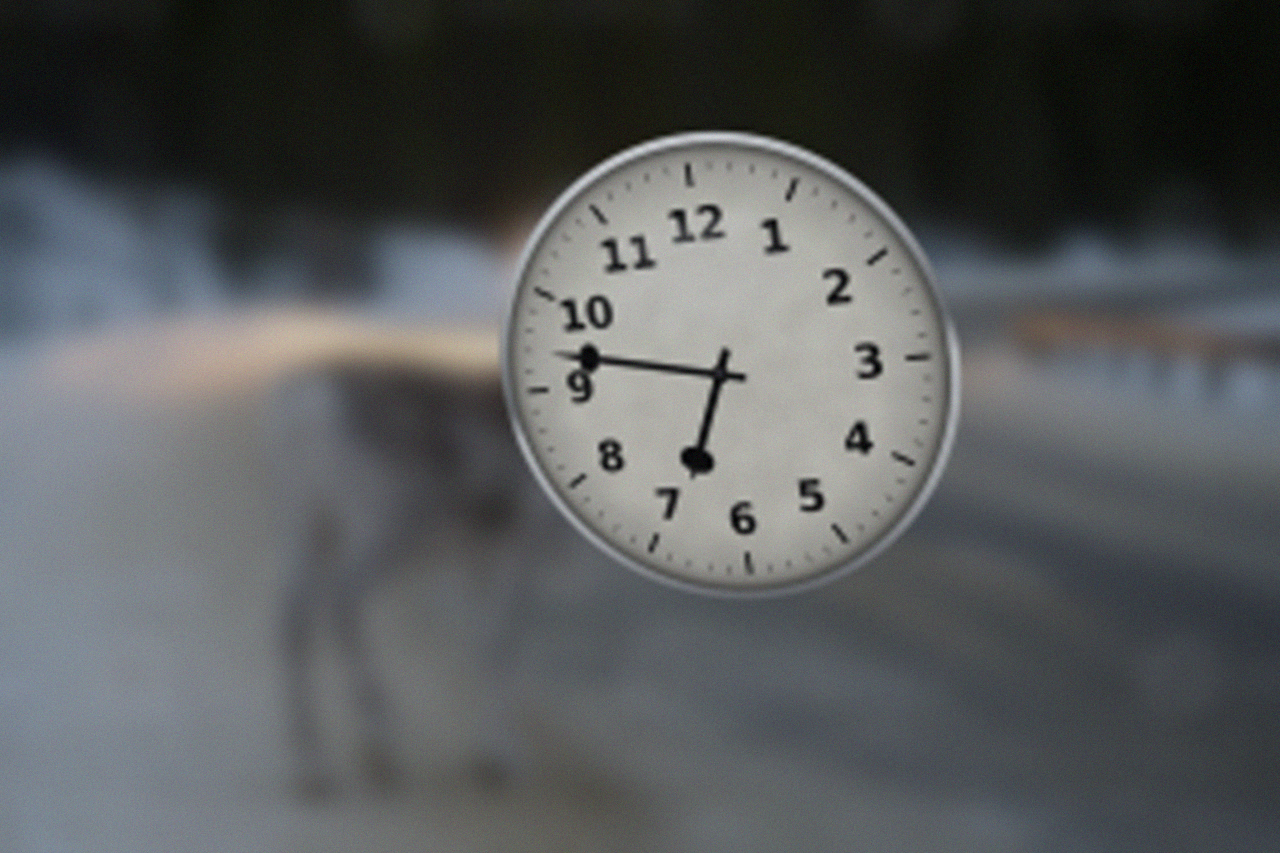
6h47
